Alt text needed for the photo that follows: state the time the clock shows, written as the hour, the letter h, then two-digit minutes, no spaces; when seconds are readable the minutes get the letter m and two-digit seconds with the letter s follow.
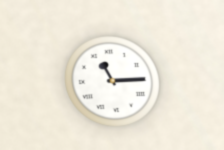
11h15
